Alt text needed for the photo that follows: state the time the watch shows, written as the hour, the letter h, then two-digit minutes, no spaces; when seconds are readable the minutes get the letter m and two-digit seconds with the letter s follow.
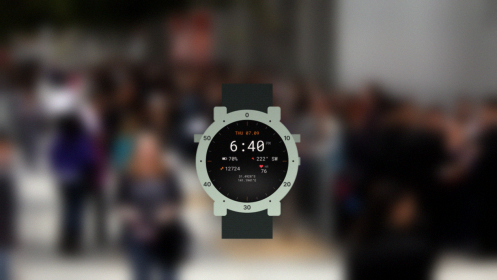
6h40
